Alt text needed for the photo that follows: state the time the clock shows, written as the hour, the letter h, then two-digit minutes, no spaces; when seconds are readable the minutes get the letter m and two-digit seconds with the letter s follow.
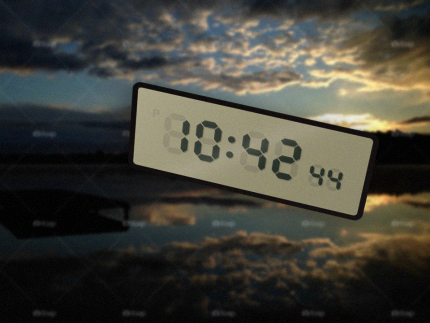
10h42m44s
